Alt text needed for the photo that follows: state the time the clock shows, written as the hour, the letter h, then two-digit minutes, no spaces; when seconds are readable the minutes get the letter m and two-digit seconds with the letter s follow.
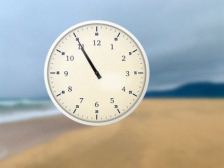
10h55
